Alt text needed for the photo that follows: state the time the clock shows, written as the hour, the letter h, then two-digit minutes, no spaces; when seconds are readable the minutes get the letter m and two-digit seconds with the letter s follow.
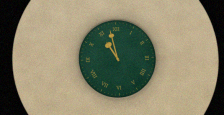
10h58
